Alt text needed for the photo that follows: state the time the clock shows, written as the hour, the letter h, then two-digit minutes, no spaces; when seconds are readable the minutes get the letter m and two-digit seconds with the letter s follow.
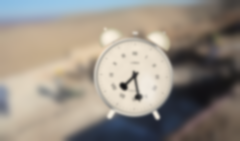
7h28
